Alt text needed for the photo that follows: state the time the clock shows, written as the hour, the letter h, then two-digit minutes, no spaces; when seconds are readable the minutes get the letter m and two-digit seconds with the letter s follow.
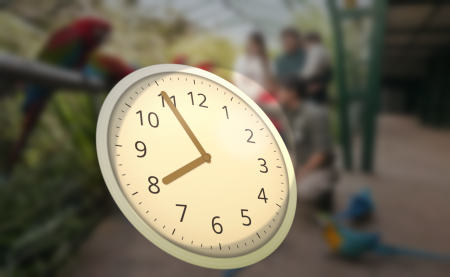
7h55
